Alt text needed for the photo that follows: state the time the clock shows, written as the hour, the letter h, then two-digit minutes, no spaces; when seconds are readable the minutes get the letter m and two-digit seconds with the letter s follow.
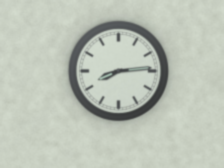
8h14
